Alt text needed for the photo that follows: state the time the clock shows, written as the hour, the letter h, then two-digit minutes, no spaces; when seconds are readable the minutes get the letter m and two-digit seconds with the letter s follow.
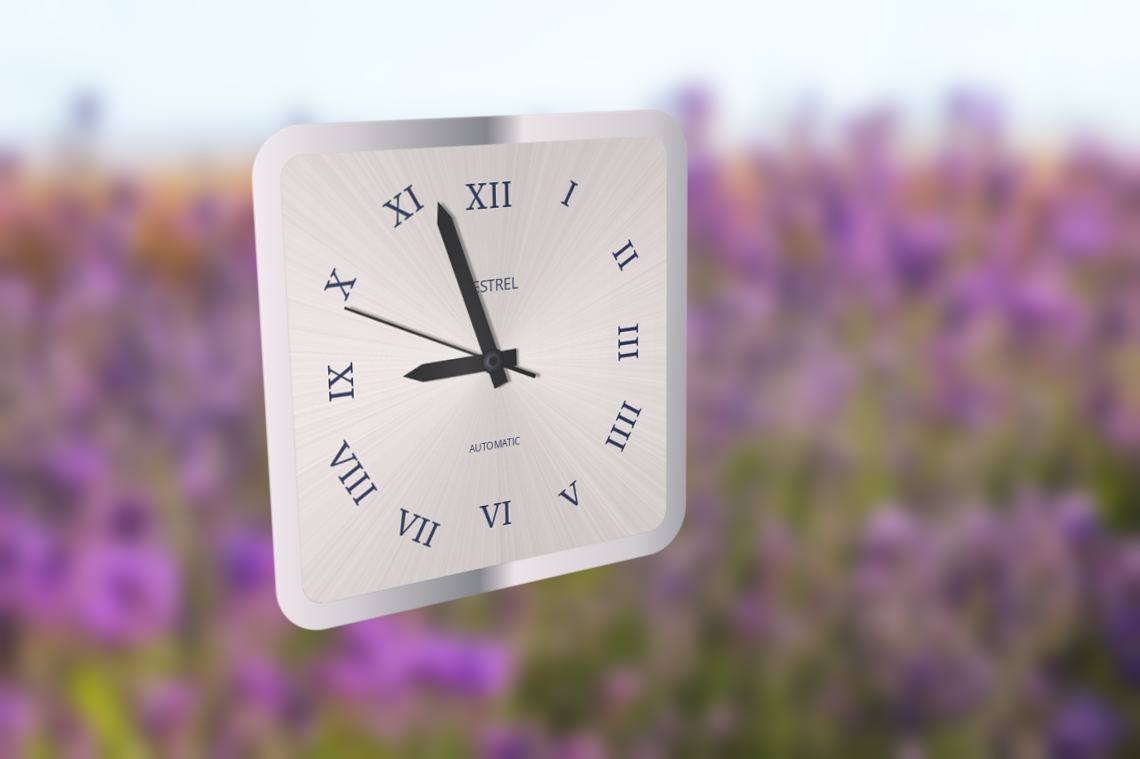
8h56m49s
